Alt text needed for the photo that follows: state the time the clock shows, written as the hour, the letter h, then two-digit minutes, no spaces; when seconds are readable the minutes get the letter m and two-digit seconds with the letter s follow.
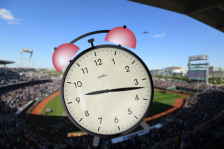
9h17
